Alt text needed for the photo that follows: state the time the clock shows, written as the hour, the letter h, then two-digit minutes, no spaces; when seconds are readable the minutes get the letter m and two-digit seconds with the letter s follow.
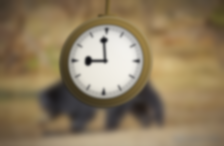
8h59
